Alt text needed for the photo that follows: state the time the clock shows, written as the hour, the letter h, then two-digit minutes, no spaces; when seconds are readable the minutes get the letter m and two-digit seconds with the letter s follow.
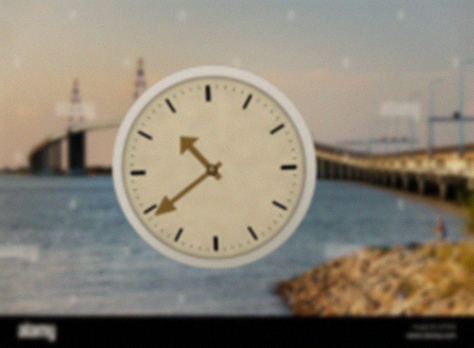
10h39
